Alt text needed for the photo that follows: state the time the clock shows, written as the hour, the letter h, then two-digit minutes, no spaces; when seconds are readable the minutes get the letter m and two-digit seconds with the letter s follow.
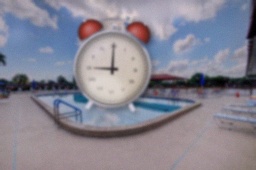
9h00
